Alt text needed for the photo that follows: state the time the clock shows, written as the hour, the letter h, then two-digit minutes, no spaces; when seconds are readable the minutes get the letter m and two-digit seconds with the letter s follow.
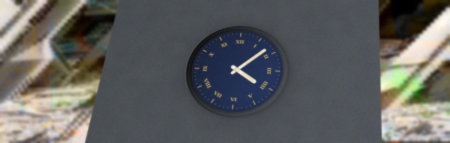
4h08
